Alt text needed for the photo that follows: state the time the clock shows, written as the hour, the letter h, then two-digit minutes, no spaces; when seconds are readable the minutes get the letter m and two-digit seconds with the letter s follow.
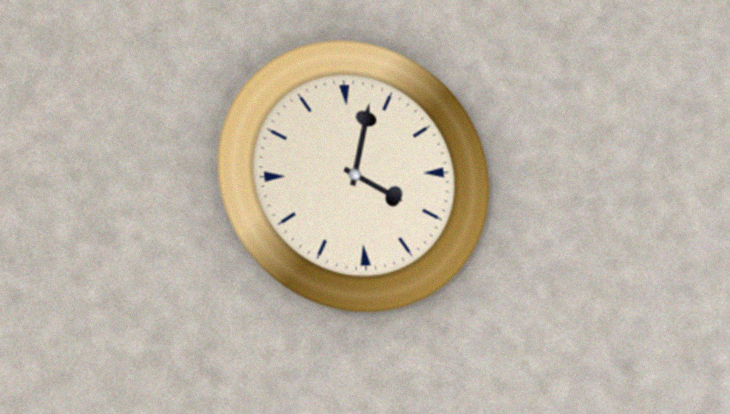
4h03
